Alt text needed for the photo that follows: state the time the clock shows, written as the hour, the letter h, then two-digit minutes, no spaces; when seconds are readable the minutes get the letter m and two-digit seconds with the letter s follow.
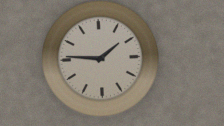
1h46
